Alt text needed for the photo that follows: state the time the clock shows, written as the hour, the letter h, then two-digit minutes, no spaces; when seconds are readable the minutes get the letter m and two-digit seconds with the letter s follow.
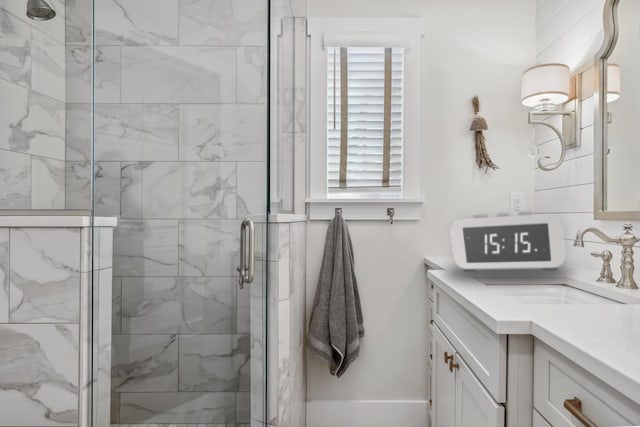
15h15
